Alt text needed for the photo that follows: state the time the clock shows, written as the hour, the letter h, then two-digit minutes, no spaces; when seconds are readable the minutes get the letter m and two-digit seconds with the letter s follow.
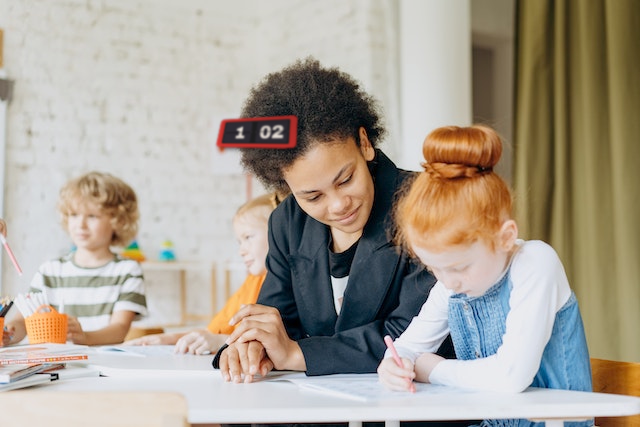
1h02
